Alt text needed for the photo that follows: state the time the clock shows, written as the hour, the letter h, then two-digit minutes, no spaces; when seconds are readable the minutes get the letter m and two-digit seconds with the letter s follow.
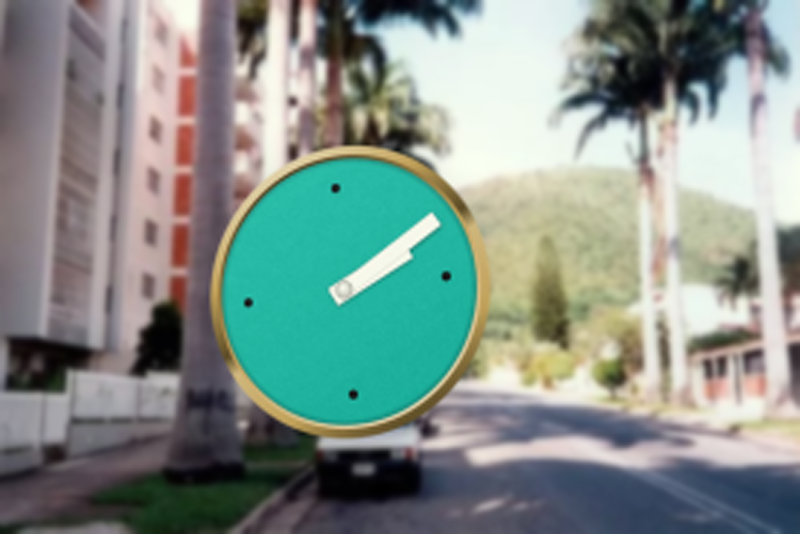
2h10
